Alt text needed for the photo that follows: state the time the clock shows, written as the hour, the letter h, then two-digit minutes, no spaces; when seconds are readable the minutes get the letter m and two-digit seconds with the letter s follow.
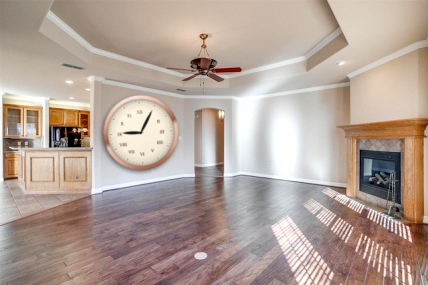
9h05
